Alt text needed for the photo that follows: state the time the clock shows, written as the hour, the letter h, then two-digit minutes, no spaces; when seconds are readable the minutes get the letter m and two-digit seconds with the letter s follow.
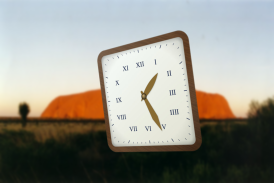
1h26
